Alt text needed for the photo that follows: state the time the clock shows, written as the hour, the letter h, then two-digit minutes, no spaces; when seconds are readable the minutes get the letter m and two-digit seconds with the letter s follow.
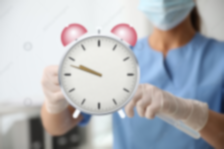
9h48
